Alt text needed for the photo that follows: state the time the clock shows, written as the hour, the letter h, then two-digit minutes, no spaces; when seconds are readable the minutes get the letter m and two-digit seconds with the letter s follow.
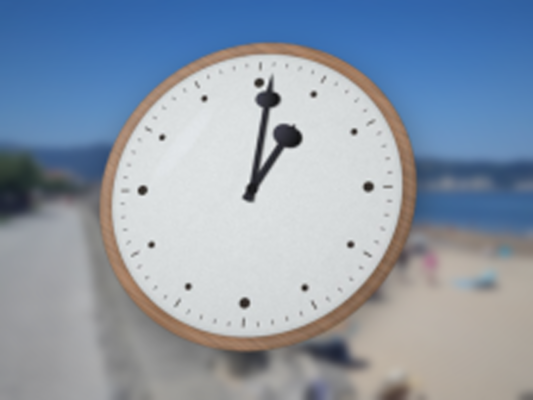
1h01
